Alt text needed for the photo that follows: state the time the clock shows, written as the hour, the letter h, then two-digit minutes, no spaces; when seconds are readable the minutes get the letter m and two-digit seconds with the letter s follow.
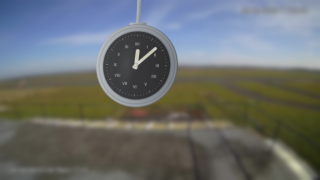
12h08
